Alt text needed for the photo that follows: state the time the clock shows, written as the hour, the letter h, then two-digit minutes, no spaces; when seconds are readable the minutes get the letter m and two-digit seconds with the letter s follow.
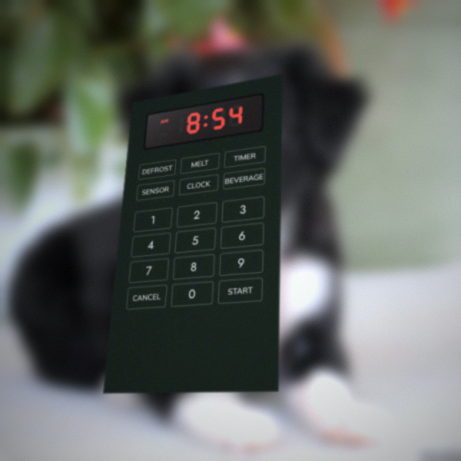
8h54
